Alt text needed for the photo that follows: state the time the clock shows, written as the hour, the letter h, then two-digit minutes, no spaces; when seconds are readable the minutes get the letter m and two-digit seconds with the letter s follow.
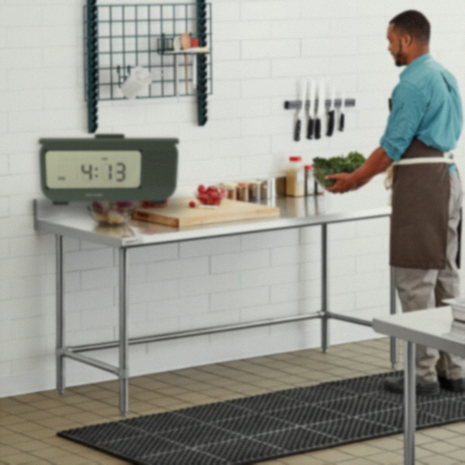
4h13
